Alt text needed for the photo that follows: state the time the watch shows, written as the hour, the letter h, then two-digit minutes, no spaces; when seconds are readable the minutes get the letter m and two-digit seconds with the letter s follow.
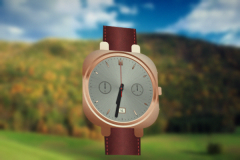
6h32
